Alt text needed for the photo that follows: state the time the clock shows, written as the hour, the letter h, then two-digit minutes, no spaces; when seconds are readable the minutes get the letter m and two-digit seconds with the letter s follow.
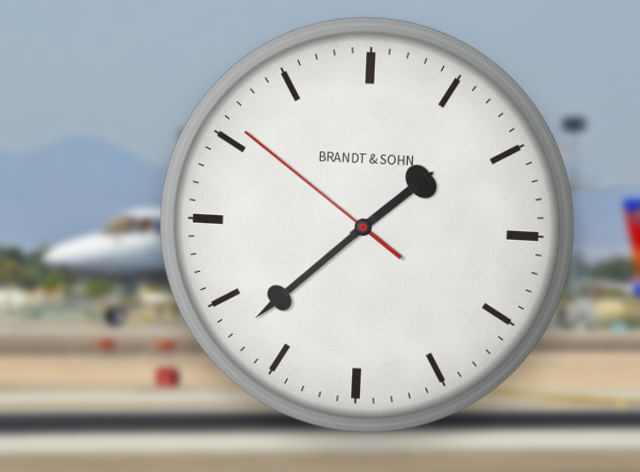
1h37m51s
